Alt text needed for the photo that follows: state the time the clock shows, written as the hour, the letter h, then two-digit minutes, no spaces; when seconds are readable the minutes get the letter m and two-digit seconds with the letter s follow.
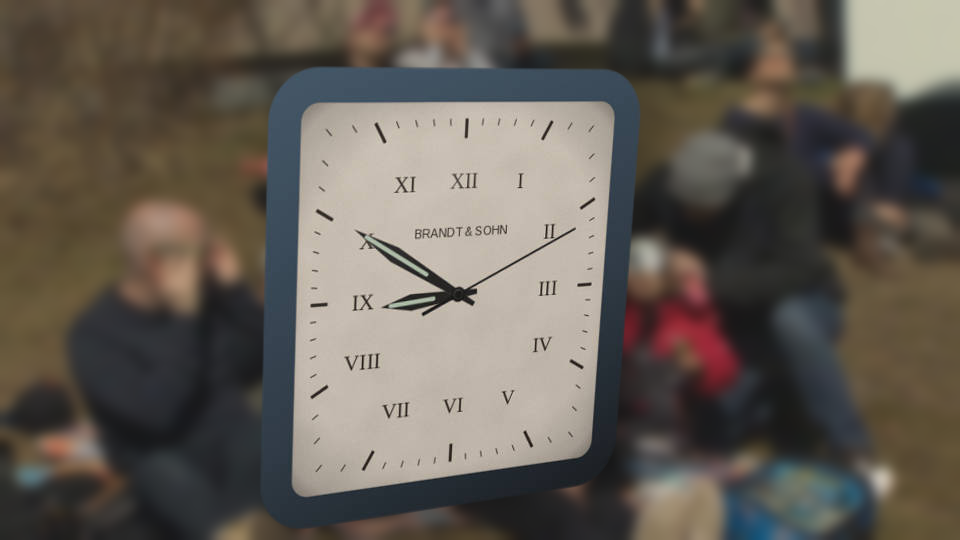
8h50m11s
